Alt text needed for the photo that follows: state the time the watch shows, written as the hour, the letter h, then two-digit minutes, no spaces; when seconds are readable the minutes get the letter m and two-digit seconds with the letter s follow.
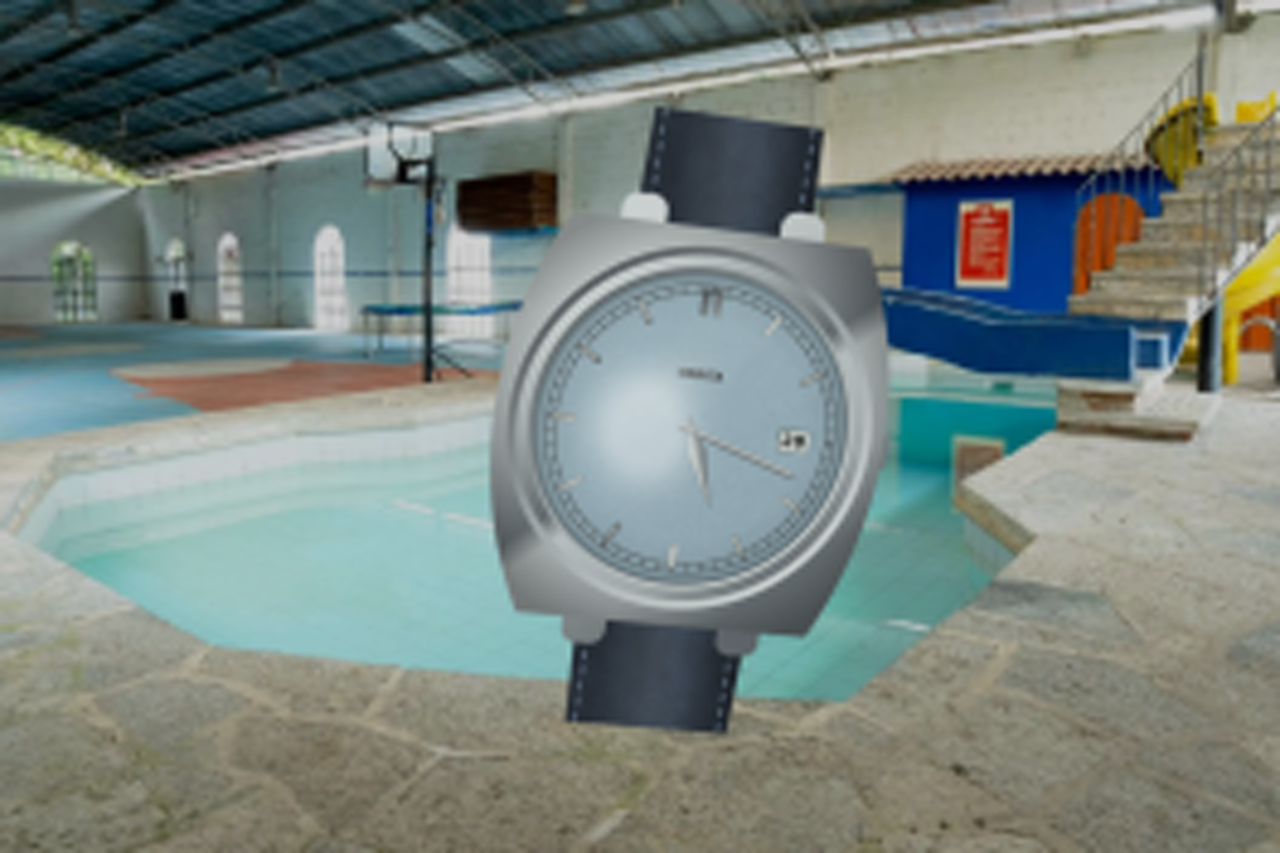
5h18
